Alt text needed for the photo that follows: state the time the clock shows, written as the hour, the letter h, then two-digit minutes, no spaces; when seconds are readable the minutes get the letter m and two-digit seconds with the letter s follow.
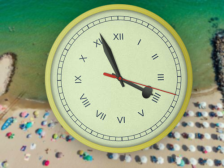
3h56m18s
